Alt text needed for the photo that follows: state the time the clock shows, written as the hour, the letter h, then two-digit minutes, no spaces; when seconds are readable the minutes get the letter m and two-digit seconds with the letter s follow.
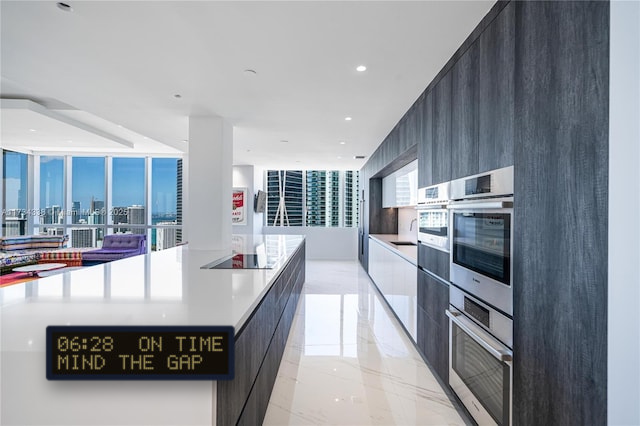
6h28
